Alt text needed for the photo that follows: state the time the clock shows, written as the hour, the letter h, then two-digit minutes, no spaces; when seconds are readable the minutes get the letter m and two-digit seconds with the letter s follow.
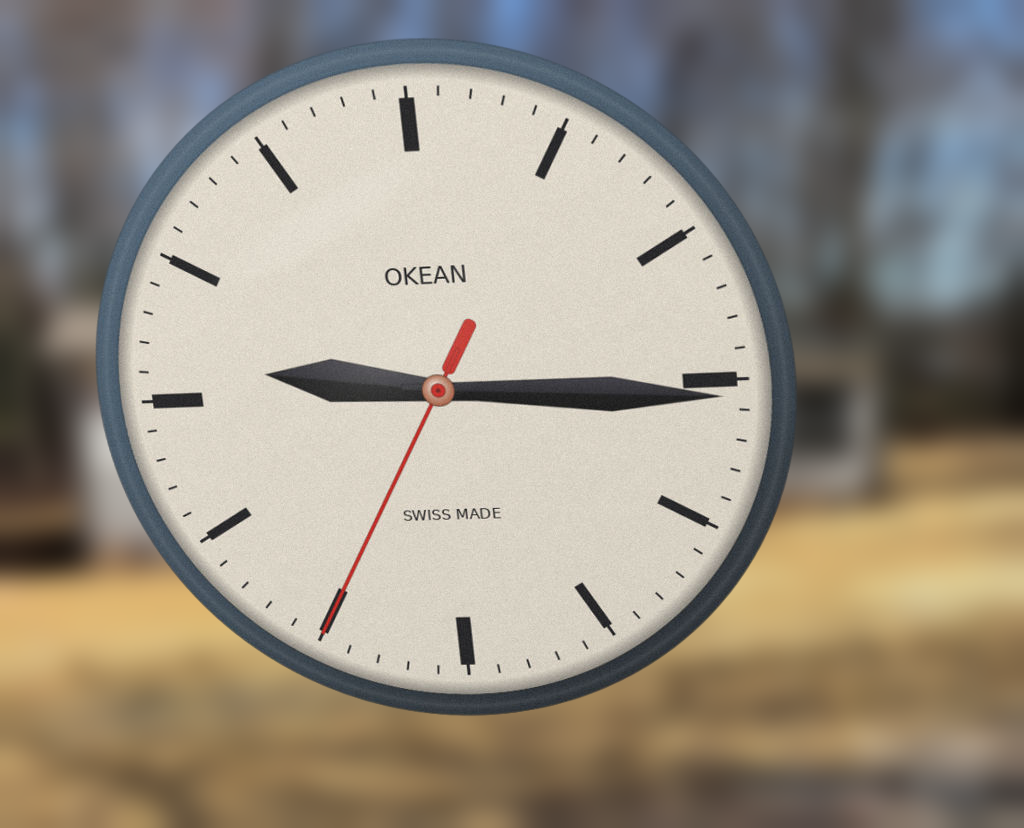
9h15m35s
